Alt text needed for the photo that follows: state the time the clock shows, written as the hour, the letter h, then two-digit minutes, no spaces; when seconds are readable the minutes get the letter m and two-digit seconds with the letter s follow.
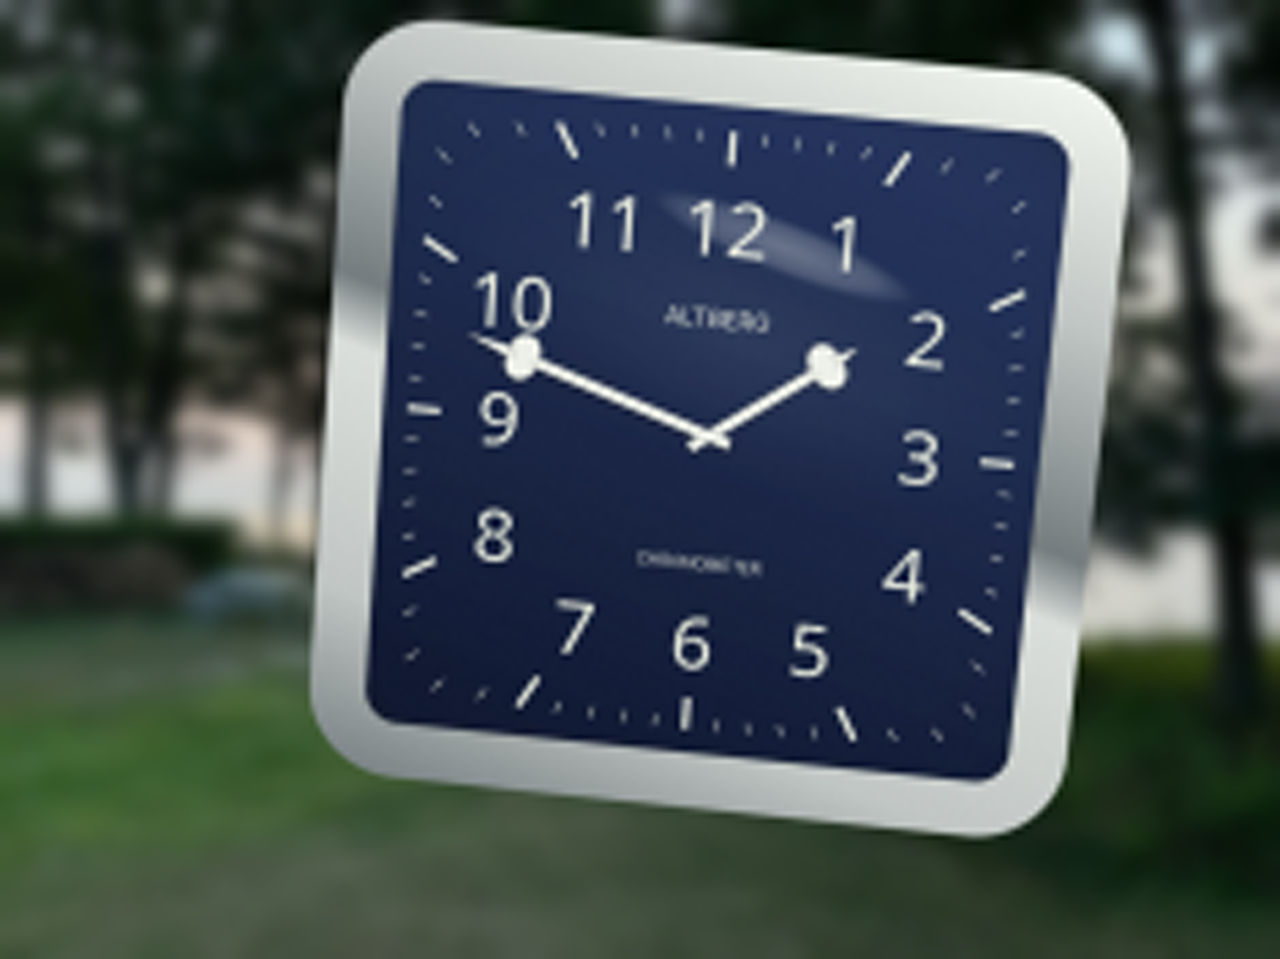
1h48
